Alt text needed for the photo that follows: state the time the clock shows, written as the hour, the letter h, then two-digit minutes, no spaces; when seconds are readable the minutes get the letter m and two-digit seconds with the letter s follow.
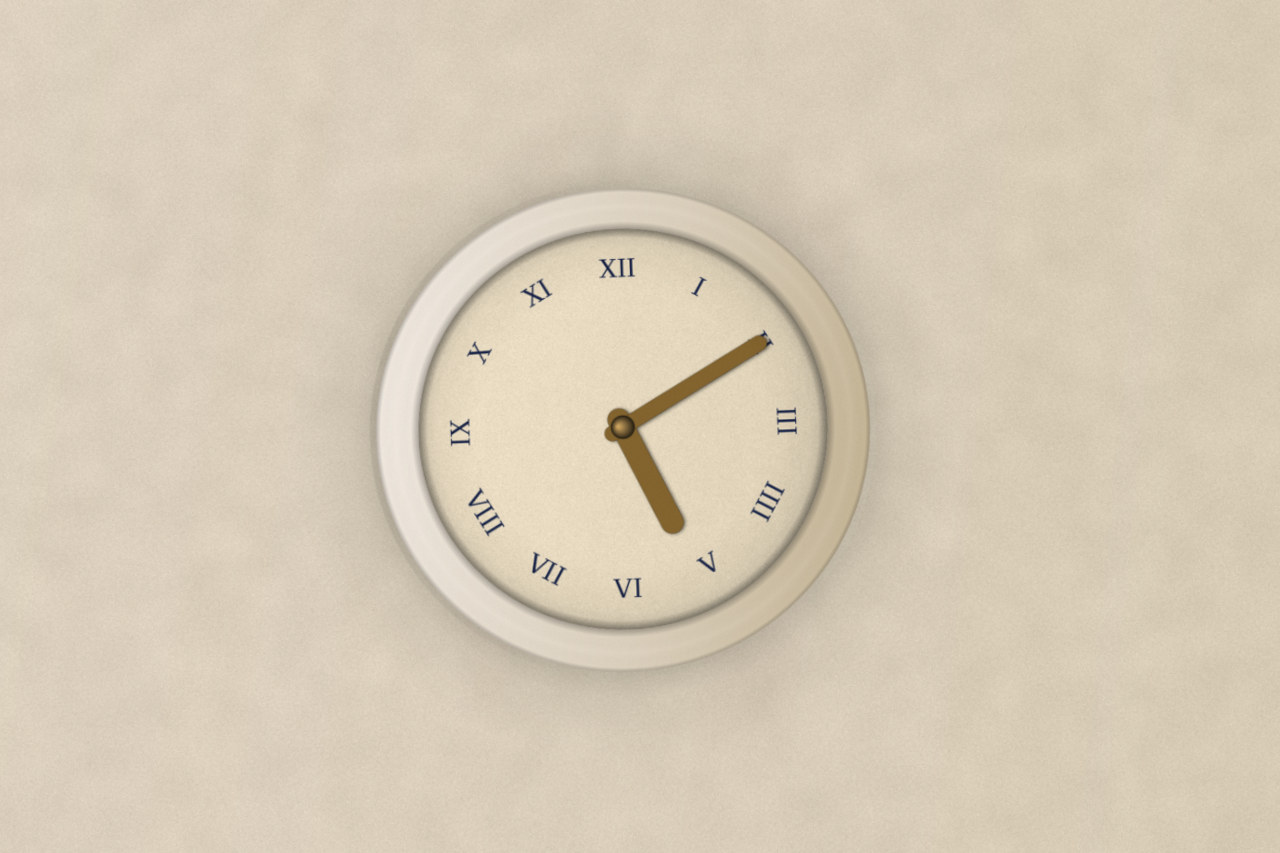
5h10
